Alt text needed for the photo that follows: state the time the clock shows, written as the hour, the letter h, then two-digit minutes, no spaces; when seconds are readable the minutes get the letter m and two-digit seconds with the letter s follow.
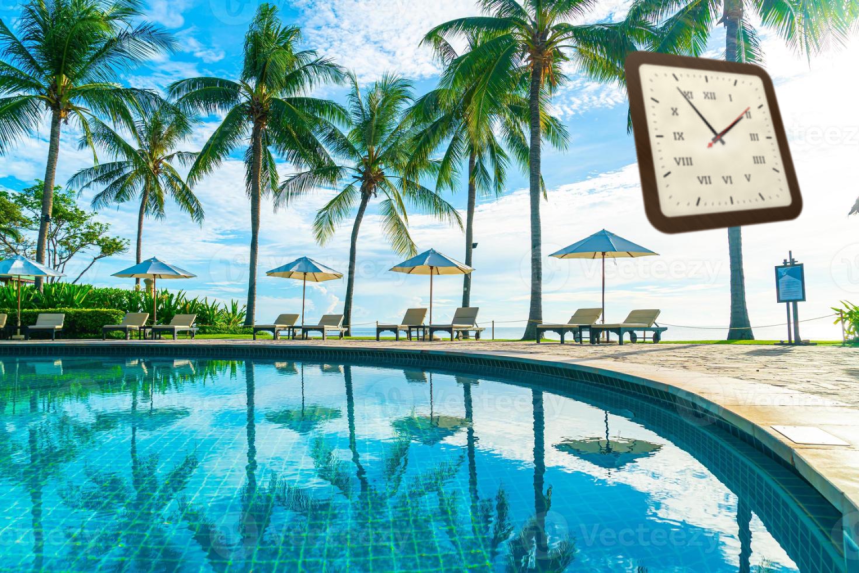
1h54m09s
